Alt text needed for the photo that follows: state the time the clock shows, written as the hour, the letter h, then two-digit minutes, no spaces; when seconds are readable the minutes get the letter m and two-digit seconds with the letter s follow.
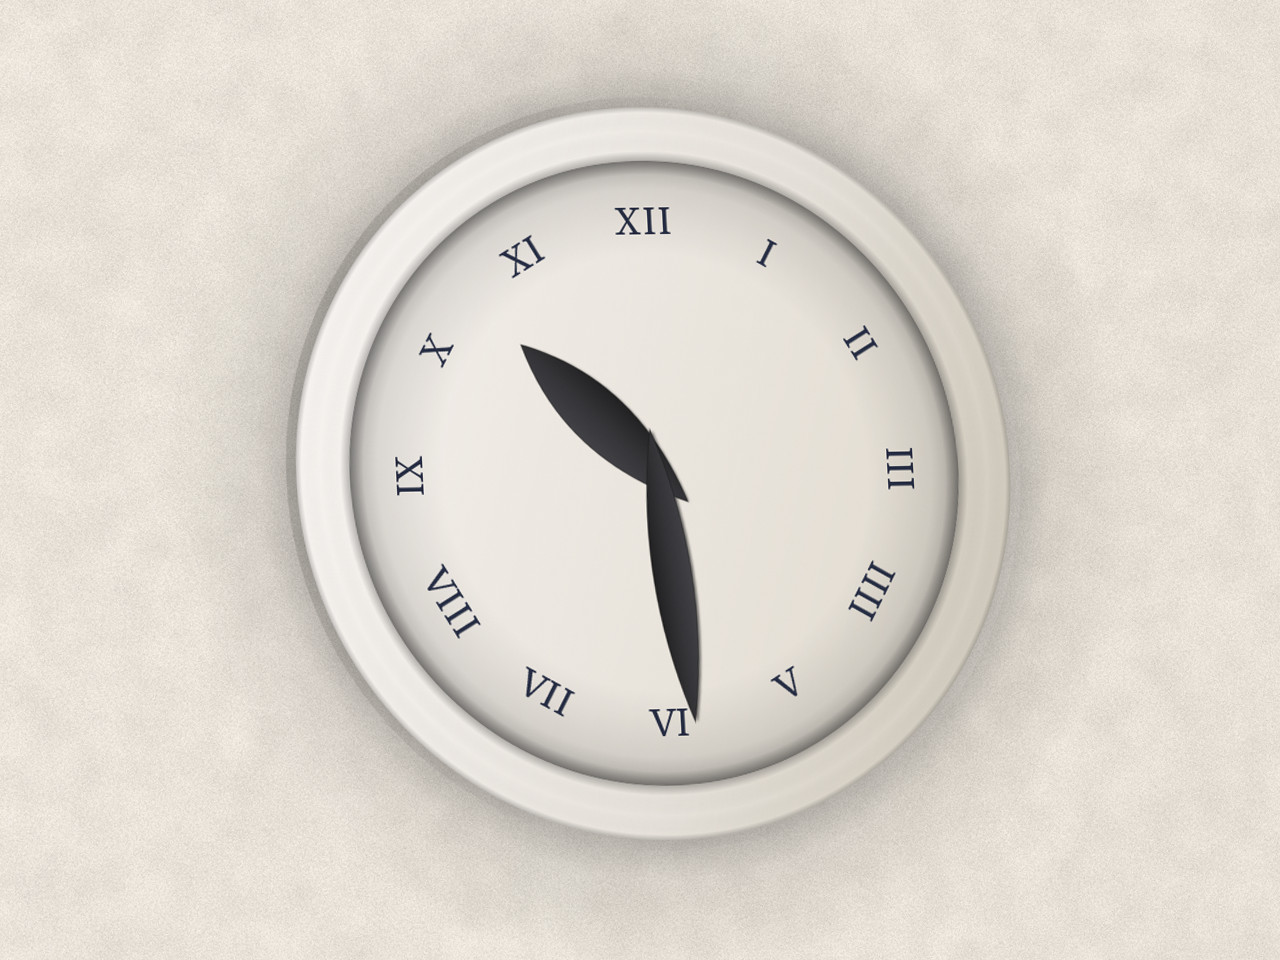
10h29
